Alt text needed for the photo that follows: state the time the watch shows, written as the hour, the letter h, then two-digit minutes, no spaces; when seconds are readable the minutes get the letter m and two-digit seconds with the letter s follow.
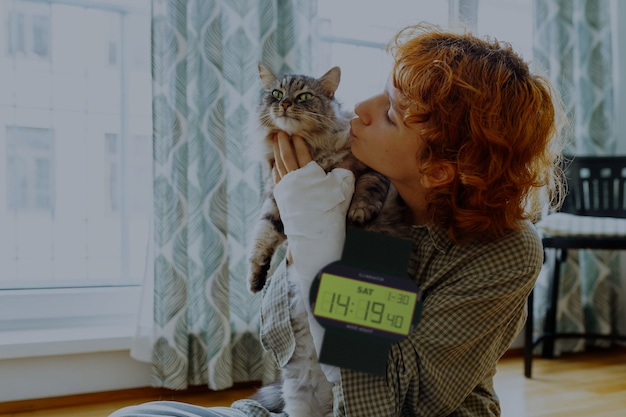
14h19m40s
